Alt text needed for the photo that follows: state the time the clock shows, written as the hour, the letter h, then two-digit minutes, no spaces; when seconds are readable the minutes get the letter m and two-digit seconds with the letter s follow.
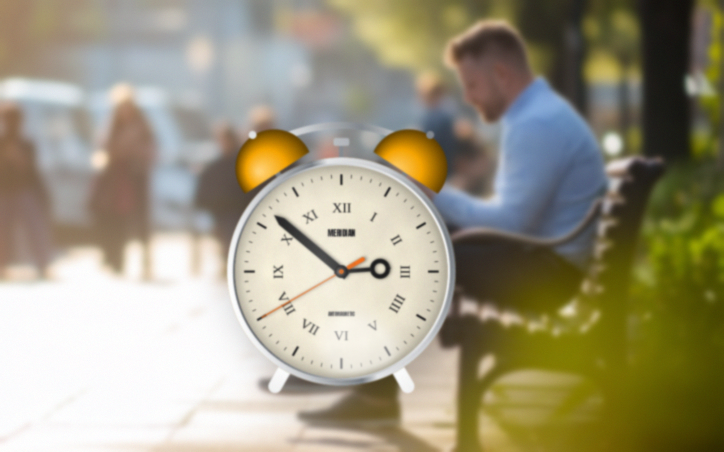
2h51m40s
